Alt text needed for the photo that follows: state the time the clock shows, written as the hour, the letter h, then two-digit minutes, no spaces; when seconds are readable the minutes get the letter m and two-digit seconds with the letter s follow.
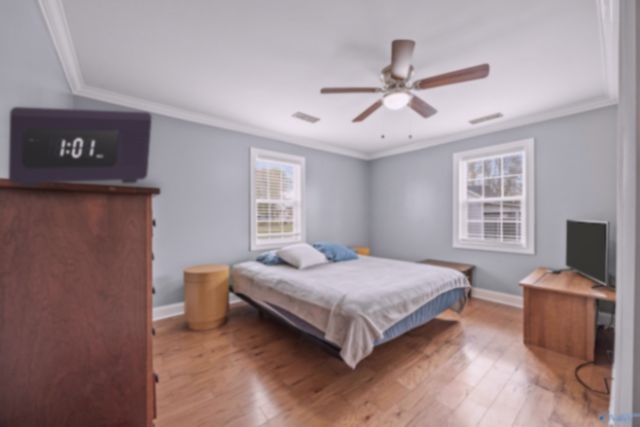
1h01
